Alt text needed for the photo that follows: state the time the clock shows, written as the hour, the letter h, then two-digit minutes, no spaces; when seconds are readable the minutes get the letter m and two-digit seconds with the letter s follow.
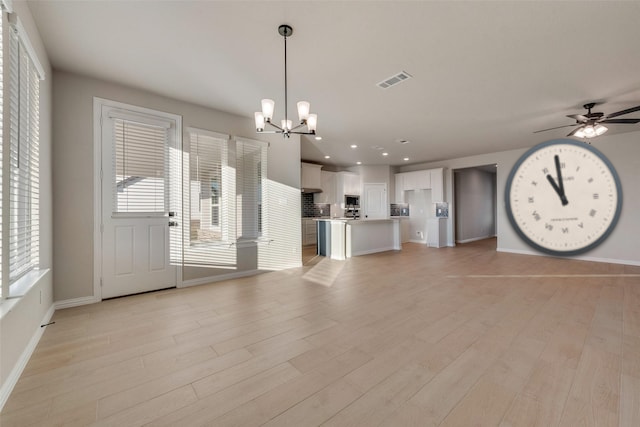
10h59
